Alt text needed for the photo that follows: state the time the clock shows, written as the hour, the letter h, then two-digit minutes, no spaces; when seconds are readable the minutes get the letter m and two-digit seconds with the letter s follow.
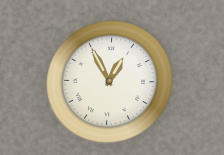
12h55
